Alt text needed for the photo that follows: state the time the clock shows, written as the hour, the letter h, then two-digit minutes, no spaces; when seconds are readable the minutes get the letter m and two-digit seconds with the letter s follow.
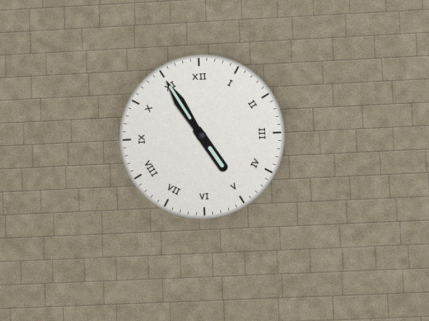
4h55
